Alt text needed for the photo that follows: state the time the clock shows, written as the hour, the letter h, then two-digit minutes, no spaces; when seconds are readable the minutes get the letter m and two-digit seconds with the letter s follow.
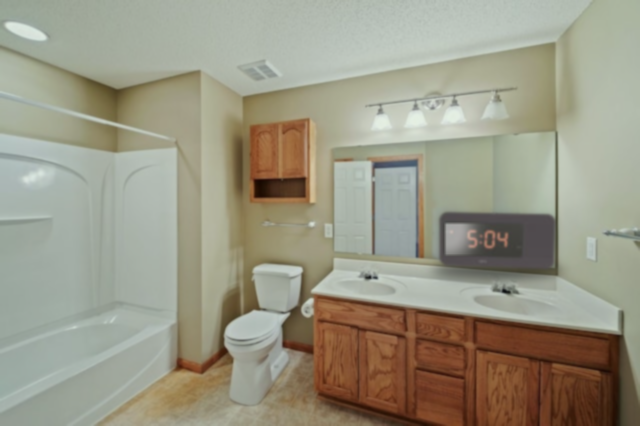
5h04
